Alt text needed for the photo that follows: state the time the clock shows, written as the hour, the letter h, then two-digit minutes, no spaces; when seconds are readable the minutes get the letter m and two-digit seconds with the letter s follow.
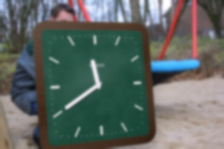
11h40
